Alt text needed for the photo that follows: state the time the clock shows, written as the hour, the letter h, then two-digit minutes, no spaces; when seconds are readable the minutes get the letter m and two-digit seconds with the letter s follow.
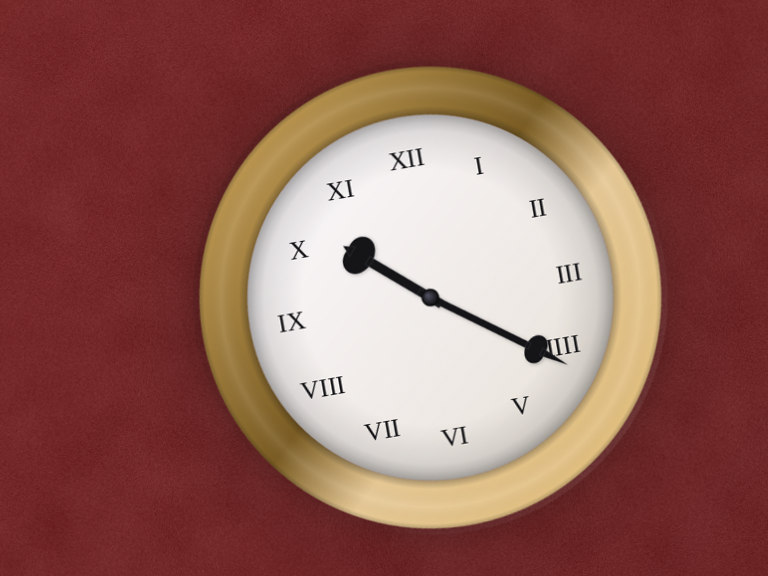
10h21
